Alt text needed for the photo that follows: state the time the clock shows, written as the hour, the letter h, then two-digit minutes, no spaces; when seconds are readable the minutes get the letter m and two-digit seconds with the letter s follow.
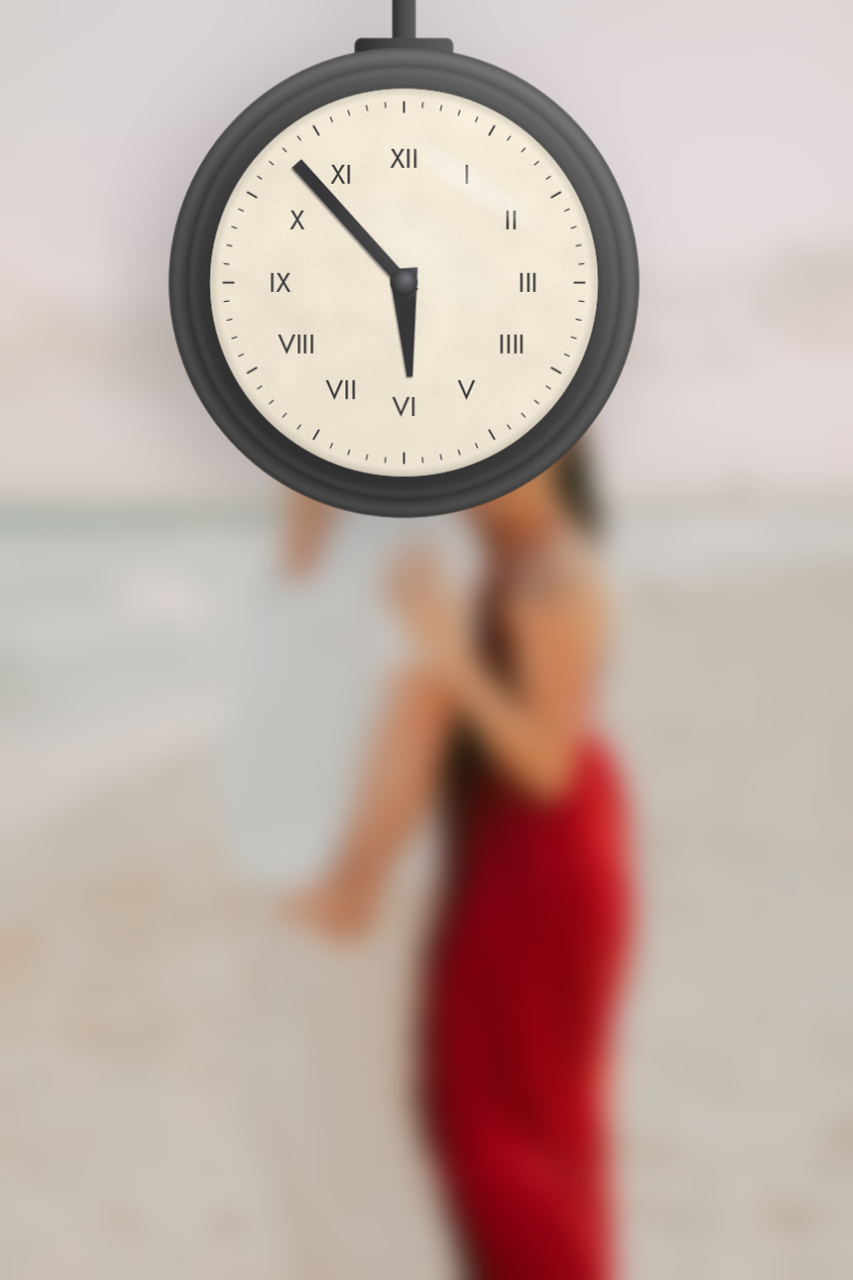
5h53
